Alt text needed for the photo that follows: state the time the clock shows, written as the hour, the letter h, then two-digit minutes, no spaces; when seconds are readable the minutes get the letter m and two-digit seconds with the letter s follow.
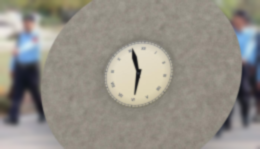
5h56
